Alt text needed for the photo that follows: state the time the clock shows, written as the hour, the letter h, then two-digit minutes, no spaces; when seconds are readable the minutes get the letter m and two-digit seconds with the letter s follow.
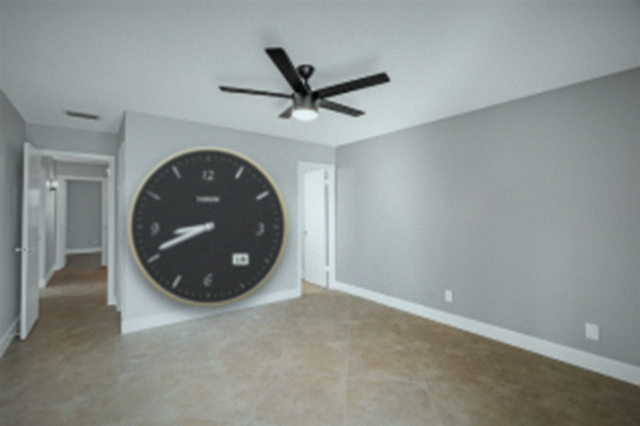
8h41
